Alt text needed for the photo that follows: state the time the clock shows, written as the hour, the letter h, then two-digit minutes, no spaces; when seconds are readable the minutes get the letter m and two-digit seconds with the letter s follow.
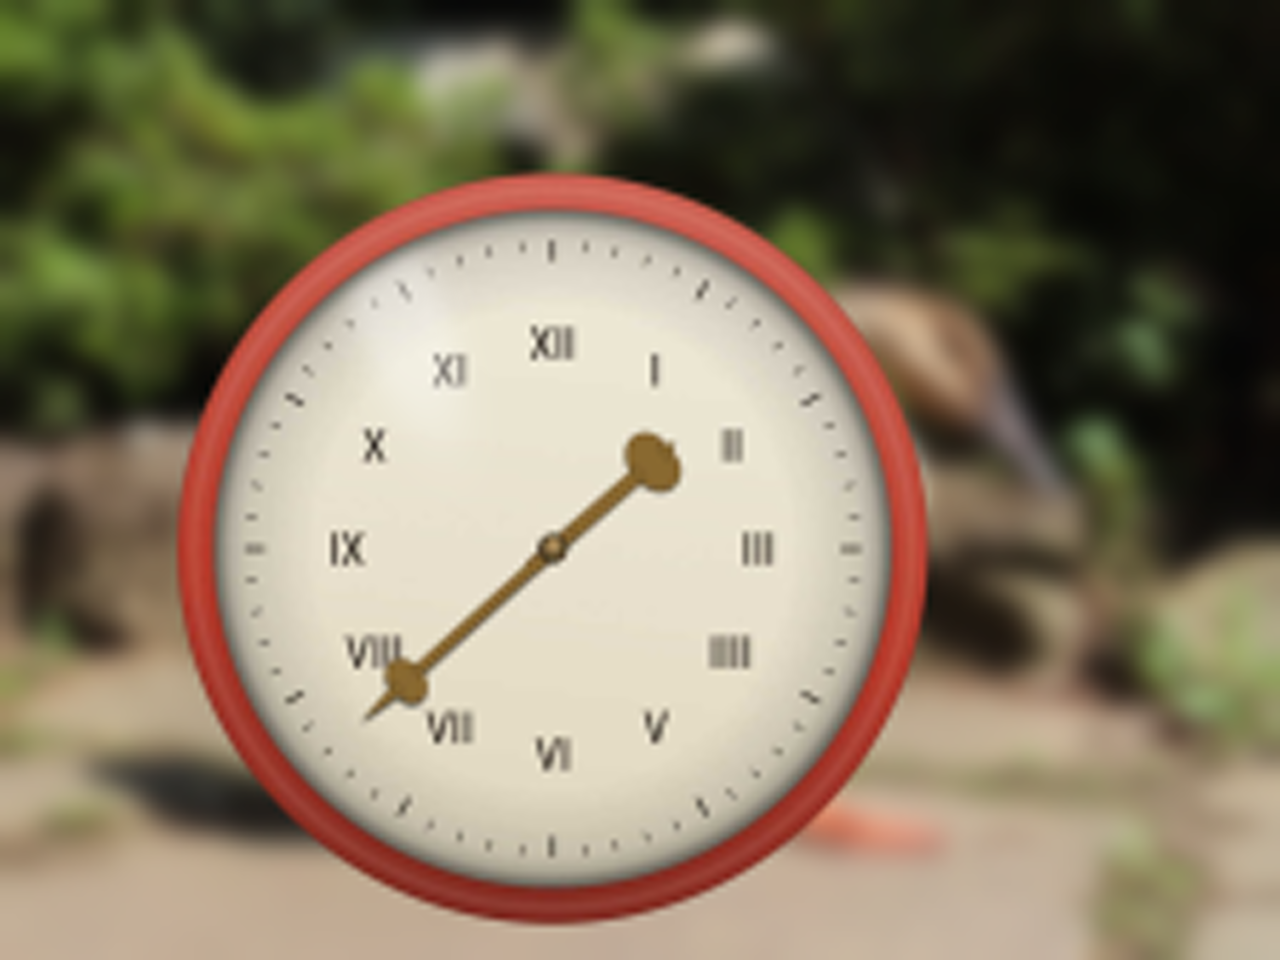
1h38
